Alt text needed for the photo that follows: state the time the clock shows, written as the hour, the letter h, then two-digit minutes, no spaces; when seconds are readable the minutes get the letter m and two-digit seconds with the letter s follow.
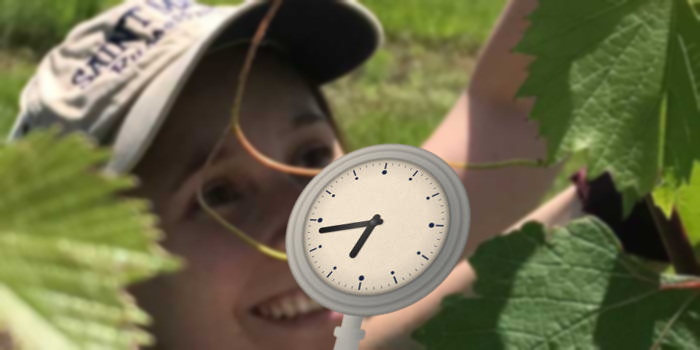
6h43
